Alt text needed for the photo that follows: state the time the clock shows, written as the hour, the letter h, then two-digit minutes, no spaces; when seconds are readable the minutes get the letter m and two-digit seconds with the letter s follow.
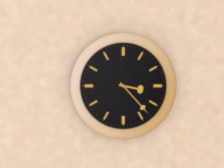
3h23
